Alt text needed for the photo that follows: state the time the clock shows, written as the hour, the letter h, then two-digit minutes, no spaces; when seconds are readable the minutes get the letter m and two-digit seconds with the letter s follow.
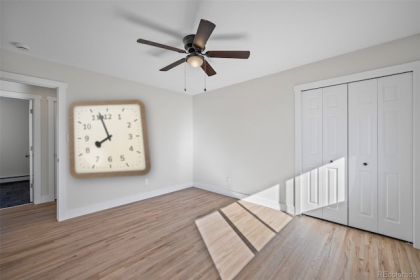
7h57
